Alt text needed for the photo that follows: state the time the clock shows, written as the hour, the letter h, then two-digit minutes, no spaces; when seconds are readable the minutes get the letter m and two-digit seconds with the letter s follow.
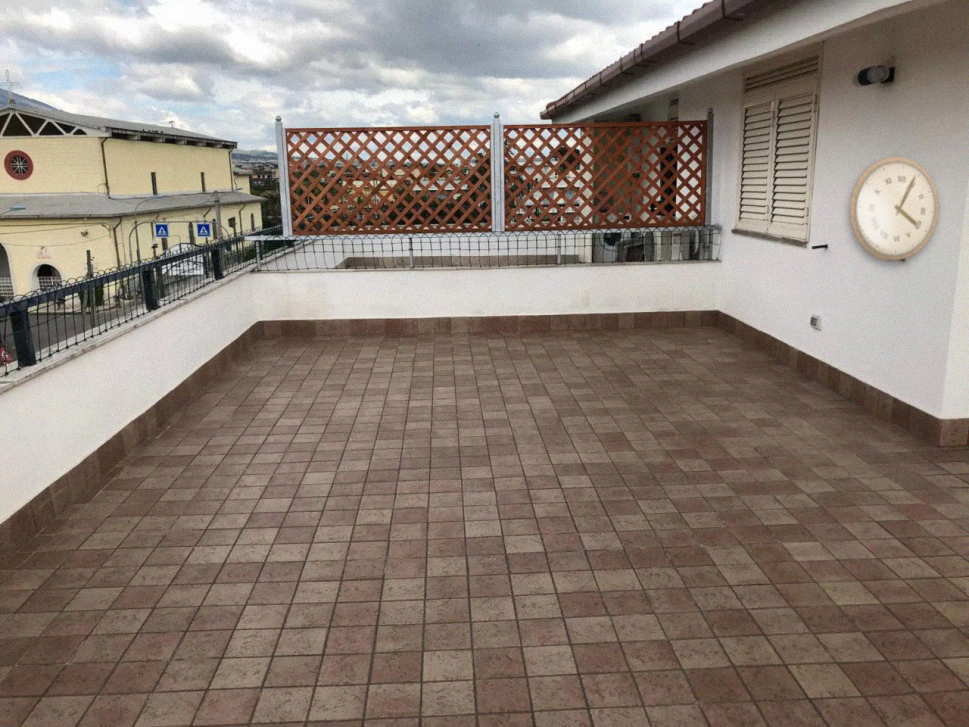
4h04
